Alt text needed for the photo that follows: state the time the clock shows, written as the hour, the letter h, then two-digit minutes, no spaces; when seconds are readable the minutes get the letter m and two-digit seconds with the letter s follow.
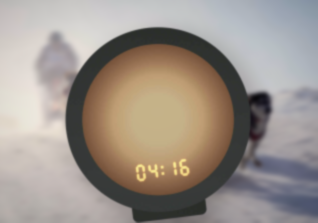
4h16
